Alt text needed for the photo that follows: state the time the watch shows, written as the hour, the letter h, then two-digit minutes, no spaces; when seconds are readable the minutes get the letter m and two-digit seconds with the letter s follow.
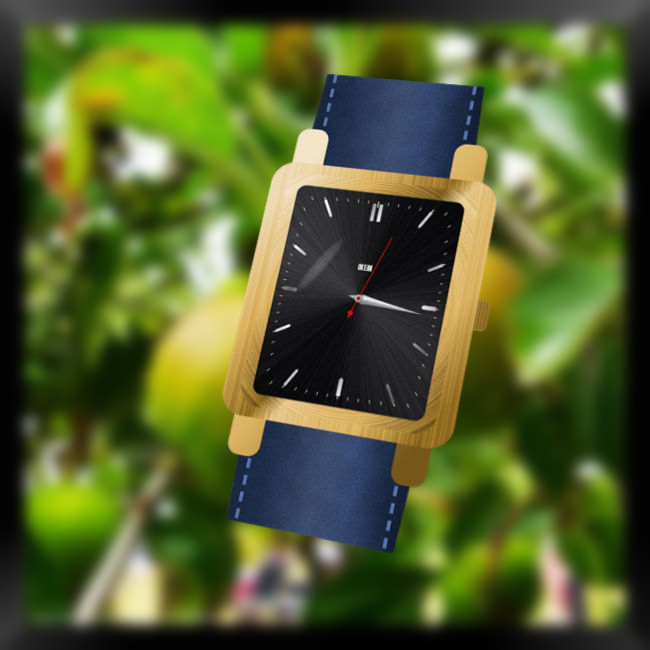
3h16m03s
